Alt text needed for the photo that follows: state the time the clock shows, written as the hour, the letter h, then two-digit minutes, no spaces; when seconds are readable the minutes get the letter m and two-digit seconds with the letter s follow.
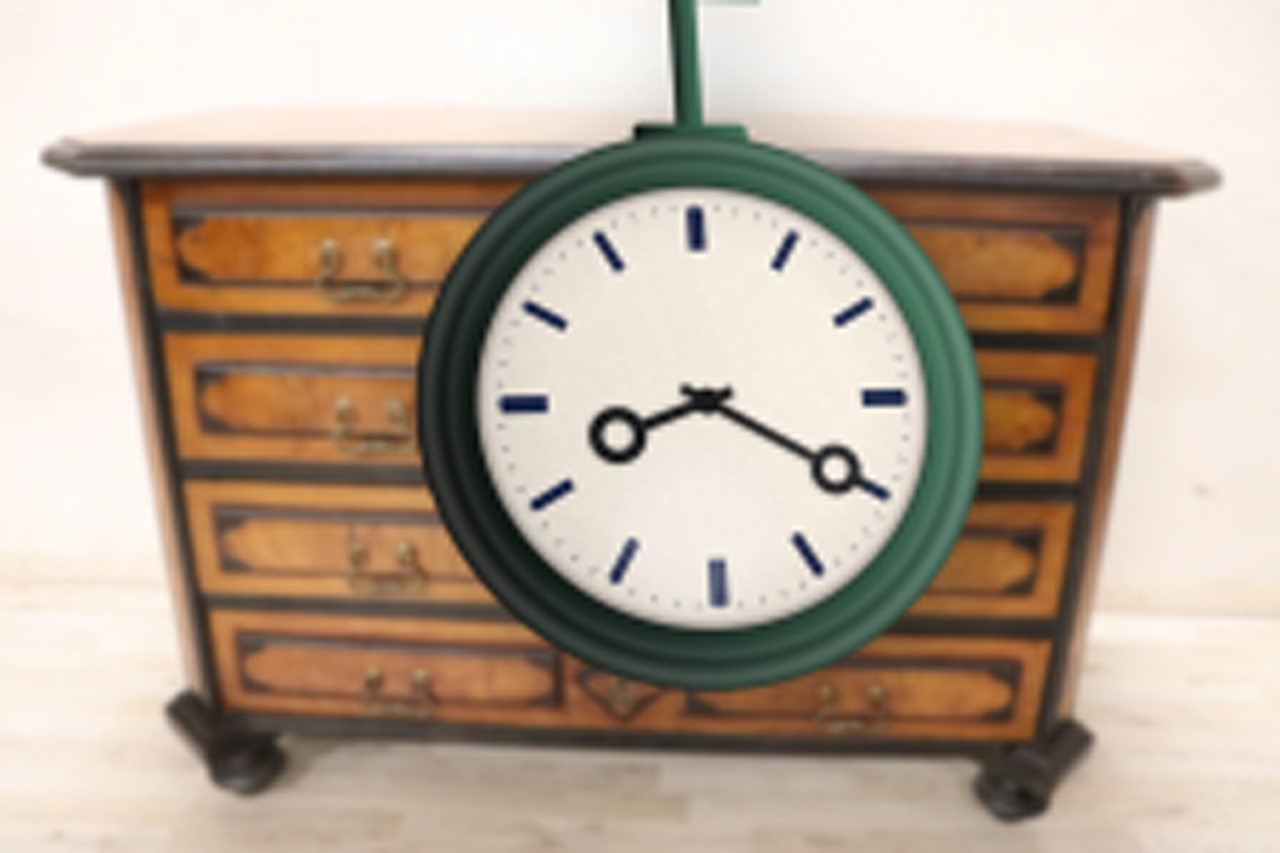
8h20
